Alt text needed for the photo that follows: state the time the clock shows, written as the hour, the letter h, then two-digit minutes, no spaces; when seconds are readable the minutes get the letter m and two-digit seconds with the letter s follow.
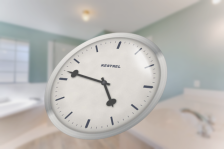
4h47
